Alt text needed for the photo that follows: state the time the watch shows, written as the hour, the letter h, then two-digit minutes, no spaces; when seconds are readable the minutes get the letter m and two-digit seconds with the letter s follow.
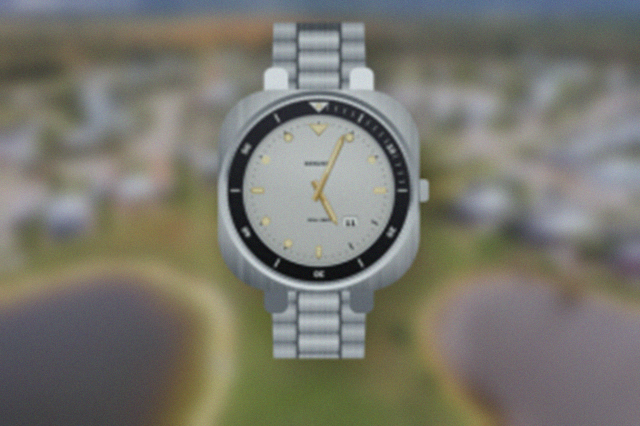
5h04
